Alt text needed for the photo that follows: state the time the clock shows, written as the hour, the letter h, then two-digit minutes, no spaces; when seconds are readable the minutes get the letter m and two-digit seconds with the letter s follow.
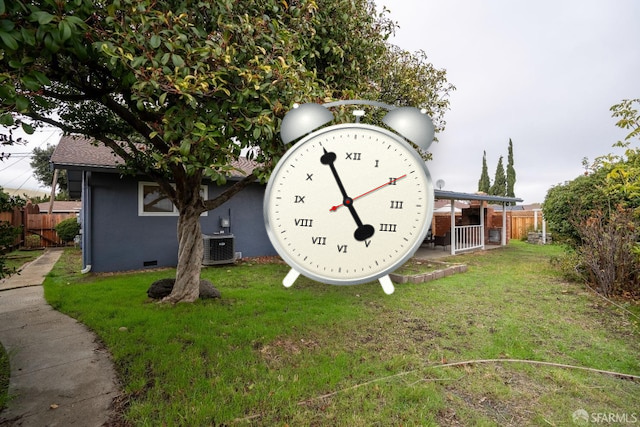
4h55m10s
